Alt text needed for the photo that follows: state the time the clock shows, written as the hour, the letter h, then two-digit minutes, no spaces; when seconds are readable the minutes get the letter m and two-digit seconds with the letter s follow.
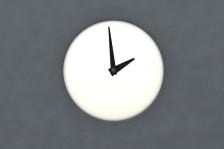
1h59
